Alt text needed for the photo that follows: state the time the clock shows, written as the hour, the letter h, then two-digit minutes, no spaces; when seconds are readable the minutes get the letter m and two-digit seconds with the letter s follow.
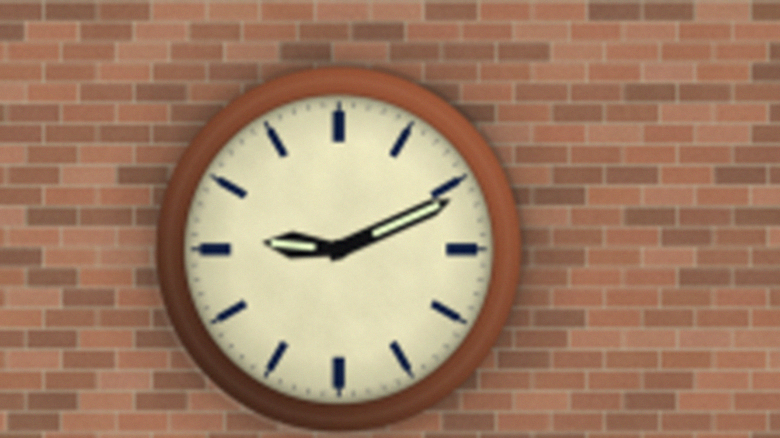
9h11
